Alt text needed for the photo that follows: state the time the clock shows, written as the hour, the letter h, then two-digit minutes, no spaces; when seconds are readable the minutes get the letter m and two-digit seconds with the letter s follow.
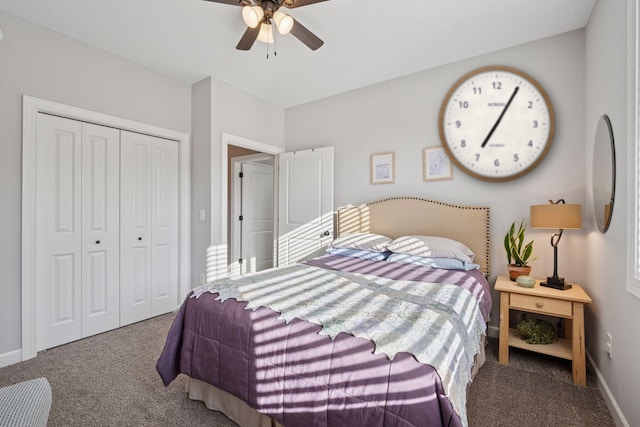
7h05
